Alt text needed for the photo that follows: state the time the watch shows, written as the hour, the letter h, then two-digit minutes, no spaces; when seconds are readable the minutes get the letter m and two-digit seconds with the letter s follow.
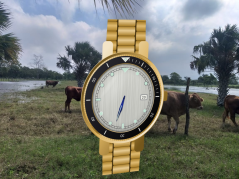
6h33
